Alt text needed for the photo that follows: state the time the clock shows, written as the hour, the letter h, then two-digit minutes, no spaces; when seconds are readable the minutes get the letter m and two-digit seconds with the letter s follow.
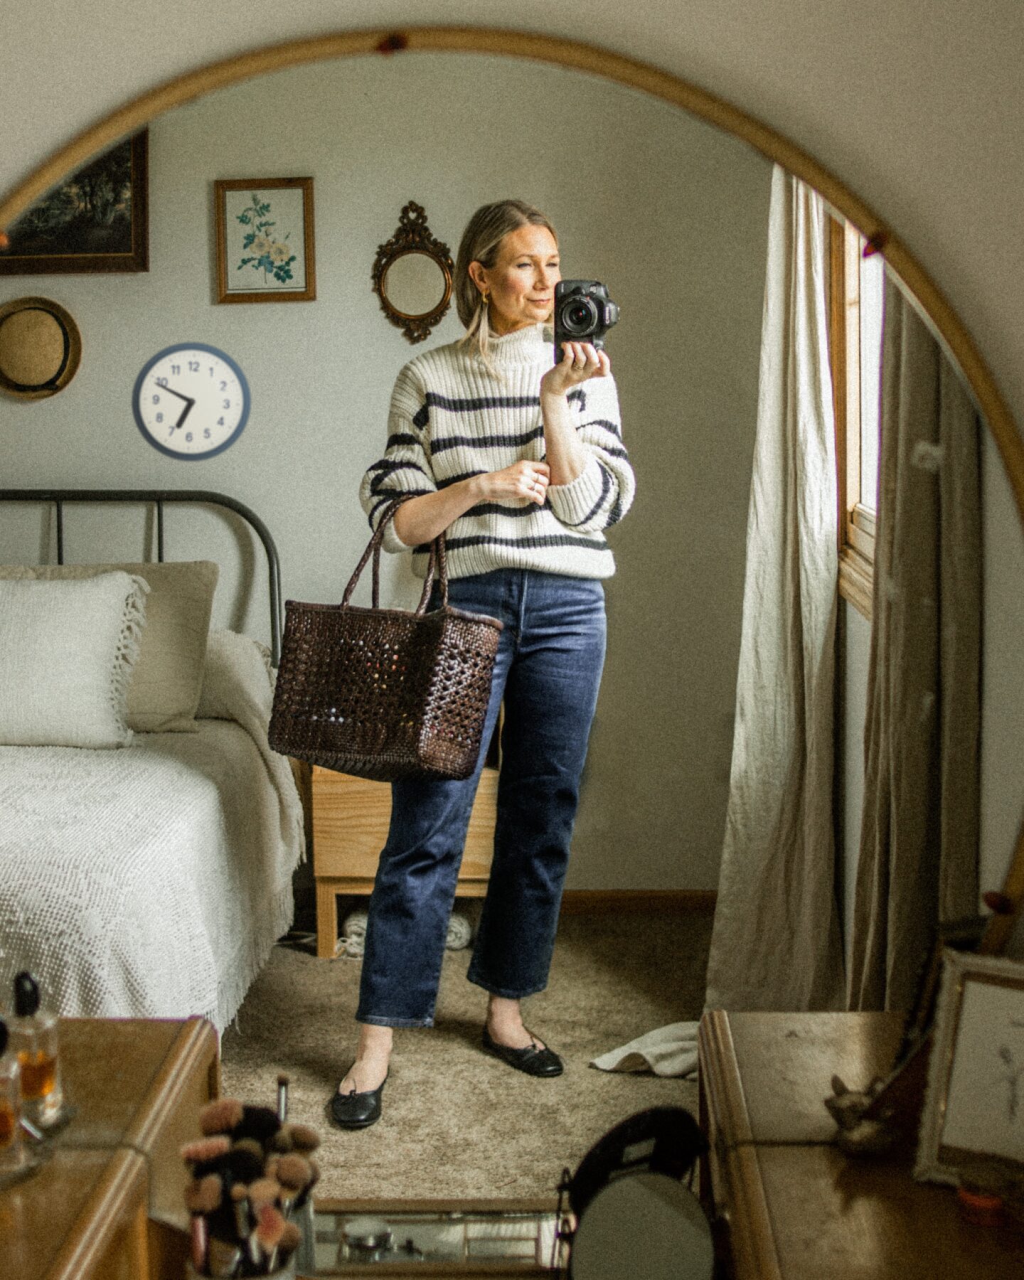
6h49
